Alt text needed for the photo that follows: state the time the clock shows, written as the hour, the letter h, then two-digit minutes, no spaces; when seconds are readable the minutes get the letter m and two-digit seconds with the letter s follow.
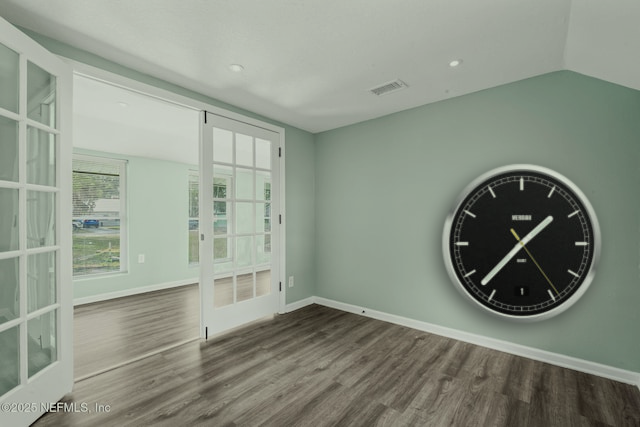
1h37m24s
